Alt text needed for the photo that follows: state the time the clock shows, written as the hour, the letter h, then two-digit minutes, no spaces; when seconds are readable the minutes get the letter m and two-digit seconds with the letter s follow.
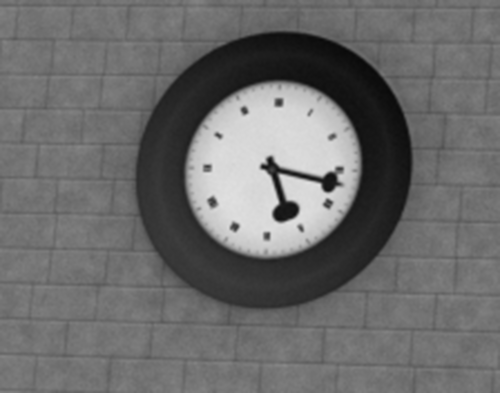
5h17
